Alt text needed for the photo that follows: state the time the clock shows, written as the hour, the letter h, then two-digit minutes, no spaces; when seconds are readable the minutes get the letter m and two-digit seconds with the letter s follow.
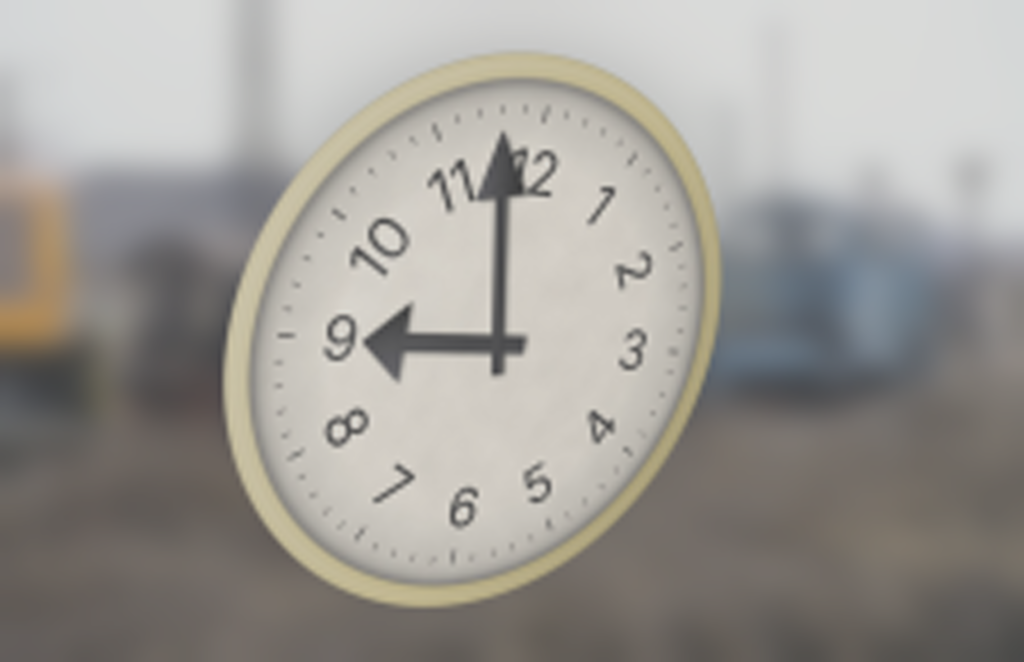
8h58
